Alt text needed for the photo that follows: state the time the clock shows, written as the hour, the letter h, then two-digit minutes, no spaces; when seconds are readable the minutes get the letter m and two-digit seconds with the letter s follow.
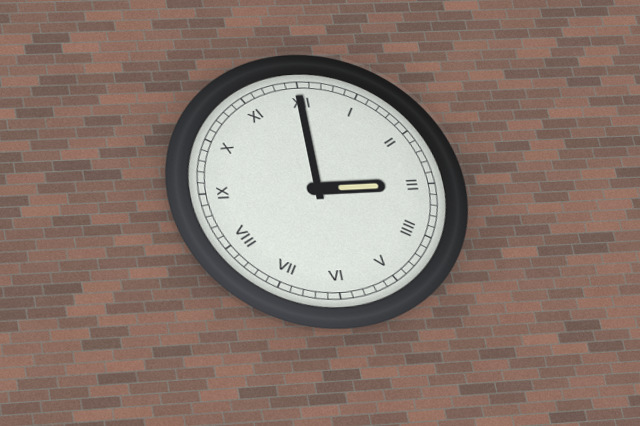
3h00
